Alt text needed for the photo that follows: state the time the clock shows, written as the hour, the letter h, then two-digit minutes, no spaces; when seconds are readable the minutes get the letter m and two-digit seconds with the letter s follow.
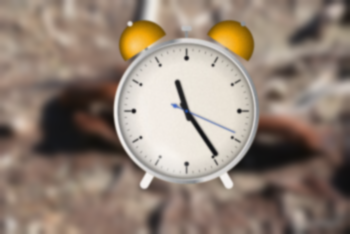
11h24m19s
